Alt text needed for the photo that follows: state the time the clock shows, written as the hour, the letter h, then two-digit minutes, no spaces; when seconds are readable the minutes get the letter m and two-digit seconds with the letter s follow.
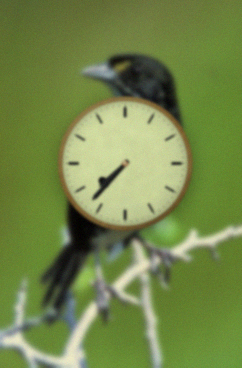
7h37
